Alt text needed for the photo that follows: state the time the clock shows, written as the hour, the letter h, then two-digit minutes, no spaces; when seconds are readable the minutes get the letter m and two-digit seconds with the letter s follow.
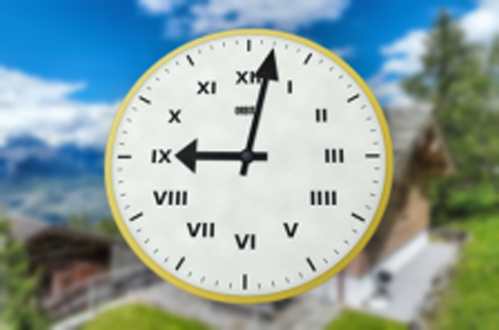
9h02
